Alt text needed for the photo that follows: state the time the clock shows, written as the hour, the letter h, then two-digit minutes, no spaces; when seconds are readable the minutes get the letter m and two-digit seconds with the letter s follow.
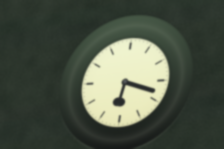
6h18
